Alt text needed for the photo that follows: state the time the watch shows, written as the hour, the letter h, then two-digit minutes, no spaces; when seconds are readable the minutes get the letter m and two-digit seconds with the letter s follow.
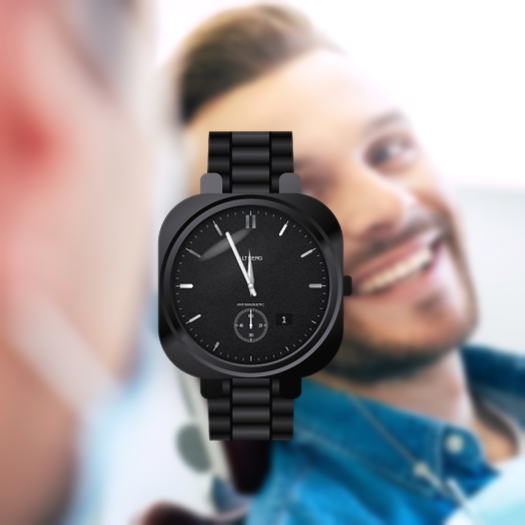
11h56
